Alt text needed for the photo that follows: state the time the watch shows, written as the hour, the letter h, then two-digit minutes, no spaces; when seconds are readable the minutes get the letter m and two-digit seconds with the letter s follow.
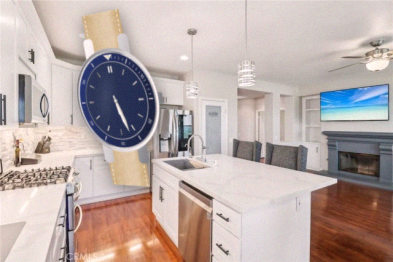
5h27
